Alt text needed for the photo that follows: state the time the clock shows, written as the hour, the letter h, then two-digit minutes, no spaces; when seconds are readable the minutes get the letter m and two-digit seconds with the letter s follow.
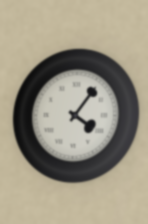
4h06
